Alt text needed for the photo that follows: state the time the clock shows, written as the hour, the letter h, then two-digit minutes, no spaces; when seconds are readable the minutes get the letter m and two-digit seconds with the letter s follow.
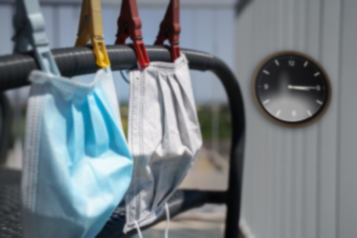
3h15
